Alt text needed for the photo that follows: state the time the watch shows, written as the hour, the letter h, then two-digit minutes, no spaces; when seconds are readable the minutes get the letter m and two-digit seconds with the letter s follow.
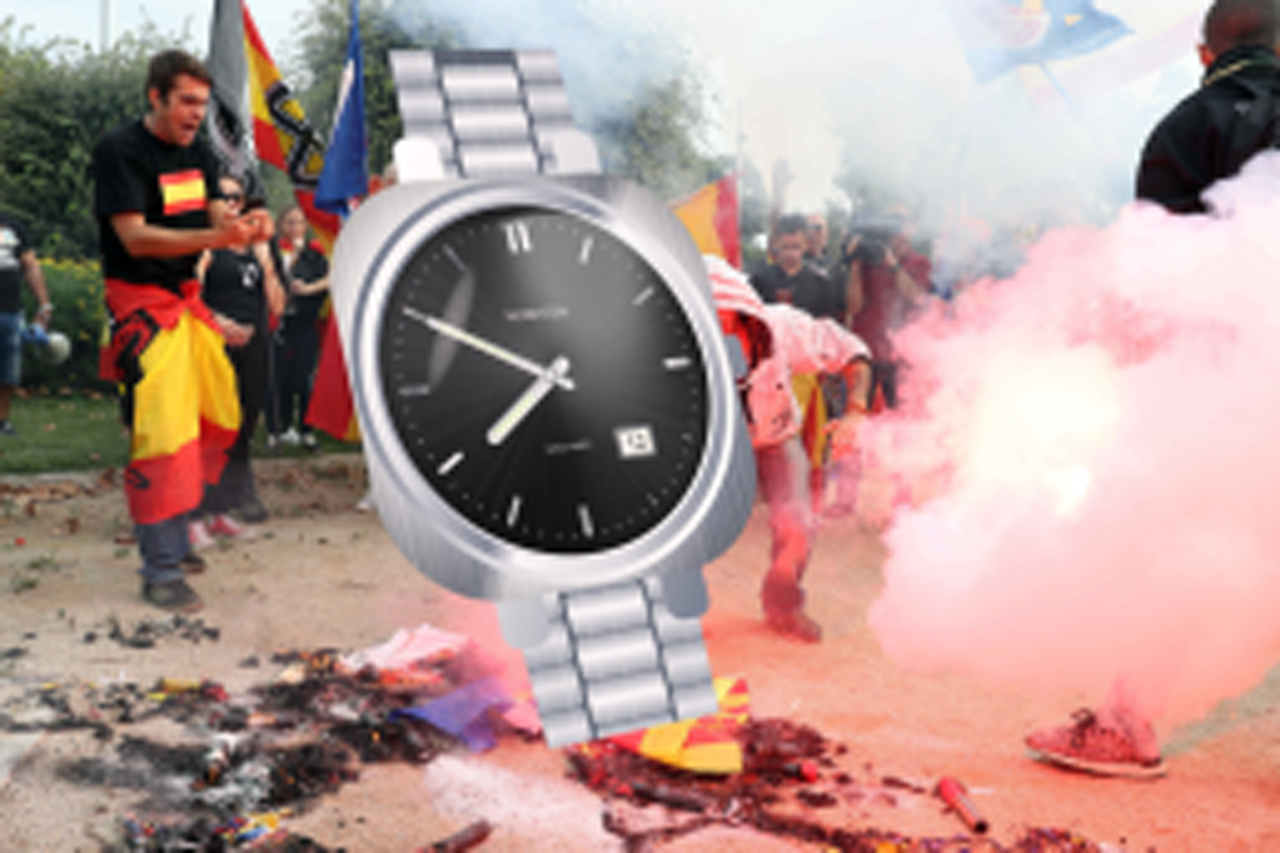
7h50
